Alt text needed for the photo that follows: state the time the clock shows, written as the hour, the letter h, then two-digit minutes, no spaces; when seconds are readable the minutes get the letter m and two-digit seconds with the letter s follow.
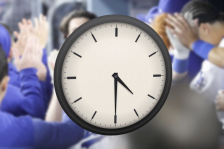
4h30
